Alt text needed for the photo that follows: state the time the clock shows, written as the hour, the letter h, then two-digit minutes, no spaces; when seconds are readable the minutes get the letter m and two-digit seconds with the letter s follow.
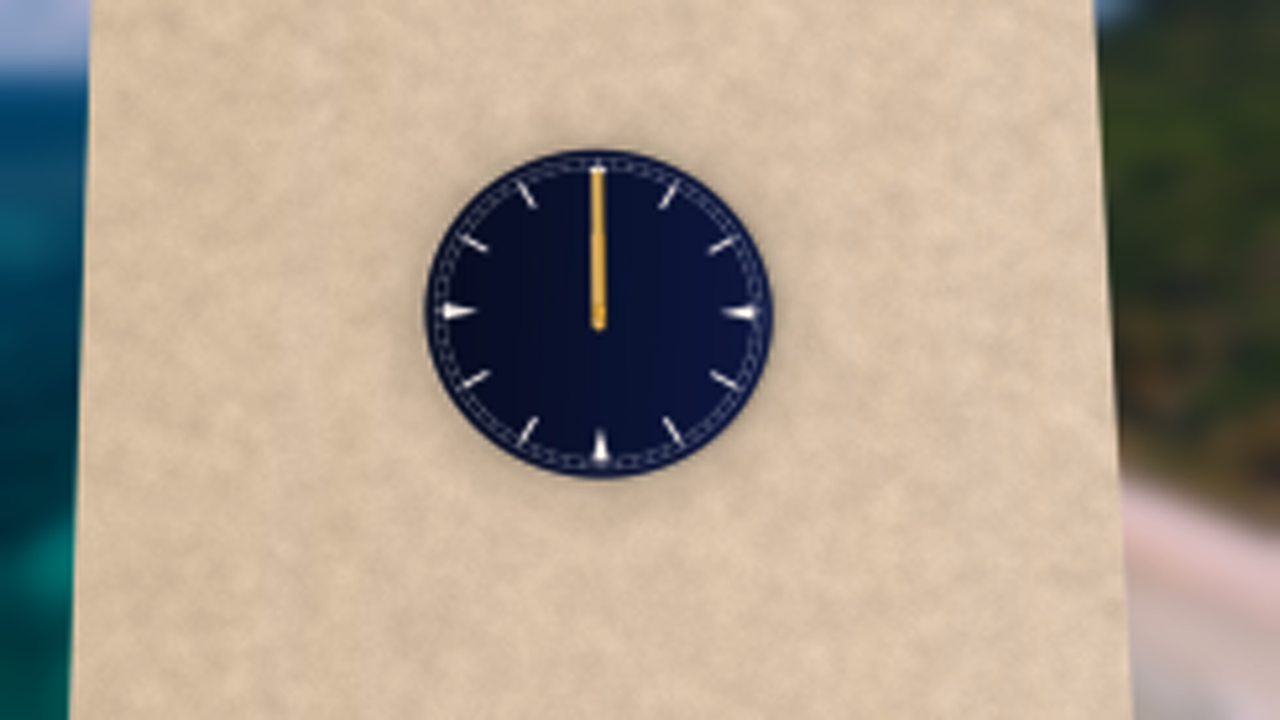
12h00
